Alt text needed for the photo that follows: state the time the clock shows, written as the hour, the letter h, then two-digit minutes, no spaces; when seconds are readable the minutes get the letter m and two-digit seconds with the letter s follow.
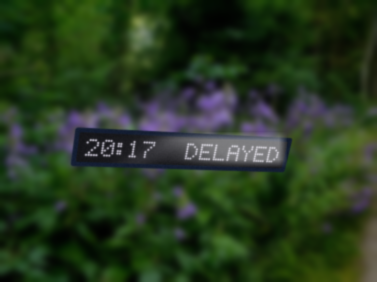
20h17
